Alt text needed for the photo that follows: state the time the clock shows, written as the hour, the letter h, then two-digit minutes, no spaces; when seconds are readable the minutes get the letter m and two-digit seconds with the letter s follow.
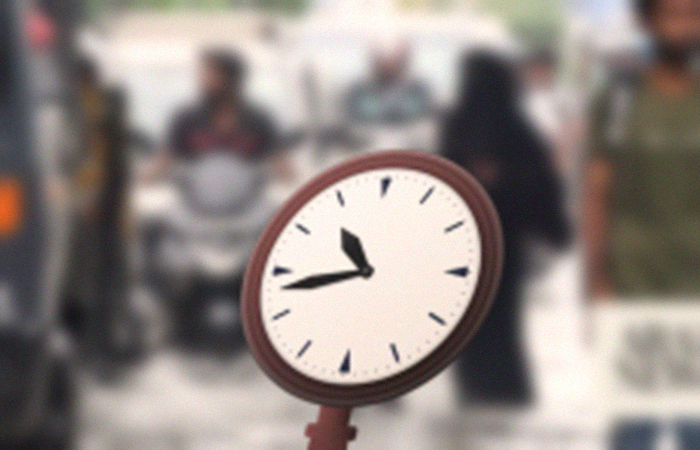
10h43
